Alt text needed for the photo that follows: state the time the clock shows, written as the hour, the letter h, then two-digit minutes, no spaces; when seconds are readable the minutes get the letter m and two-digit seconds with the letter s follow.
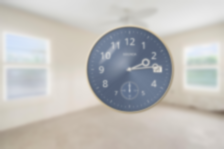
2h14
